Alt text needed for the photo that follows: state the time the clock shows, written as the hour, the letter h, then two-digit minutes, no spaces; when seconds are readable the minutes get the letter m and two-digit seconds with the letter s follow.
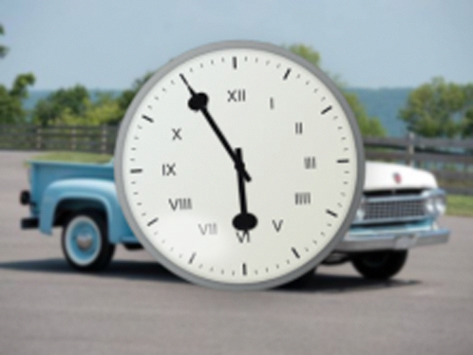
5h55
